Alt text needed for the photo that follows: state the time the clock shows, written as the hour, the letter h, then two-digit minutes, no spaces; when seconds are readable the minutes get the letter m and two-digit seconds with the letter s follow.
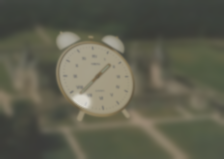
1h38
